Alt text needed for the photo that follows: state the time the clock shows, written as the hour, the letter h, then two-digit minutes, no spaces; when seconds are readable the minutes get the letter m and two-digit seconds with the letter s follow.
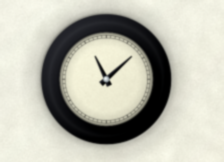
11h08
